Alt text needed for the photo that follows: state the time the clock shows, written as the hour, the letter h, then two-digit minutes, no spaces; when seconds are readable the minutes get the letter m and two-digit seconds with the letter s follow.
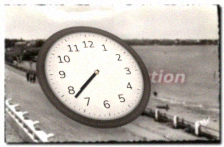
7h38
